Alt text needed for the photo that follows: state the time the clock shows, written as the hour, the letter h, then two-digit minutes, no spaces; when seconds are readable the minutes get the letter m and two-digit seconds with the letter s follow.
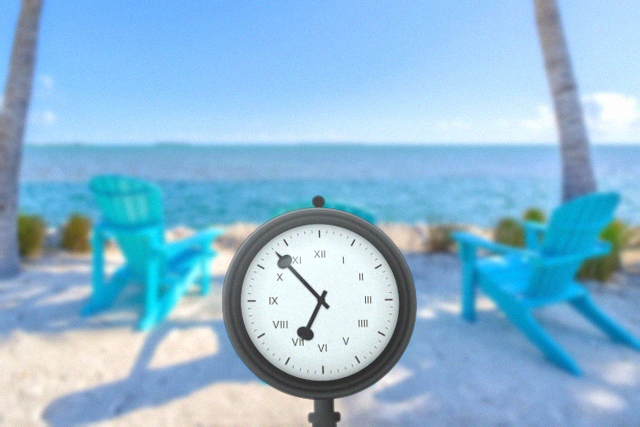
6h53
